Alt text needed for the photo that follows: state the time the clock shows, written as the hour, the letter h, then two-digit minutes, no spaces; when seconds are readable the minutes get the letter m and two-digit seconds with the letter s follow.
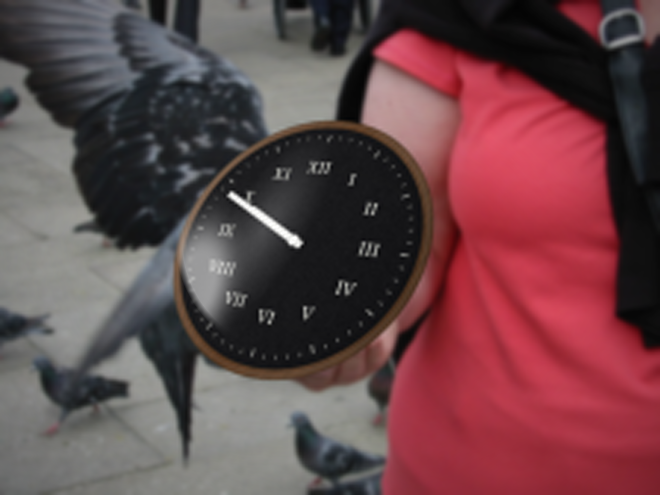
9h49
